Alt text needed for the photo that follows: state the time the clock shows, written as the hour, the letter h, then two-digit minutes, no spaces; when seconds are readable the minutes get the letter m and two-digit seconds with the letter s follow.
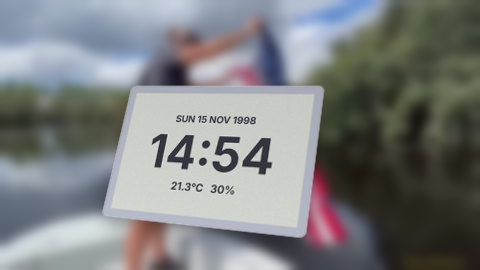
14h54
